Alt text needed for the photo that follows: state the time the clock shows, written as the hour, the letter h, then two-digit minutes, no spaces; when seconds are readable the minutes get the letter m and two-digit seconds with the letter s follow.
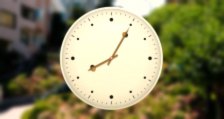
8h05
